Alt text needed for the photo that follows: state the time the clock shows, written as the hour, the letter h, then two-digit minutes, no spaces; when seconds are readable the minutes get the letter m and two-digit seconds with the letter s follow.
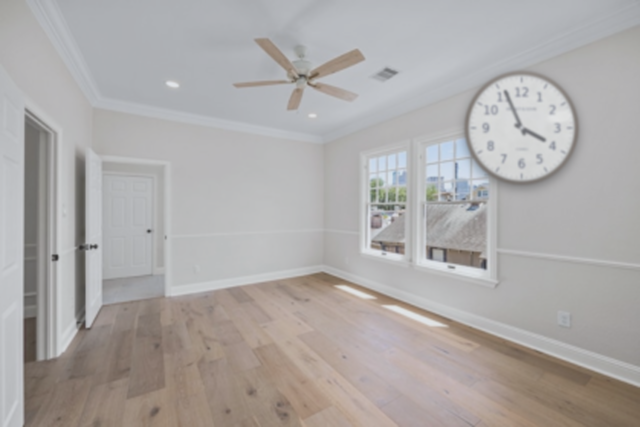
3h56
